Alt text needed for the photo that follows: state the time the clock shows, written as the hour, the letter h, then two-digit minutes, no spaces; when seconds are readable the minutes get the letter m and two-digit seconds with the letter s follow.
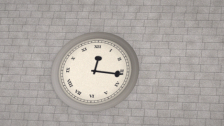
12h16
